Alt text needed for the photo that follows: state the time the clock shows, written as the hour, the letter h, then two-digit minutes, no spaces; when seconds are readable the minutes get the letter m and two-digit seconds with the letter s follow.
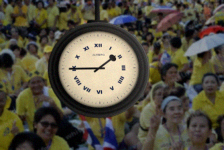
1h45
